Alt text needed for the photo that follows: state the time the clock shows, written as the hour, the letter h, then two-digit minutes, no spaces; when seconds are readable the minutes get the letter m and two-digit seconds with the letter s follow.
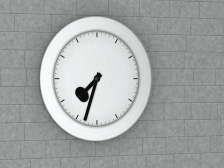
7h33
